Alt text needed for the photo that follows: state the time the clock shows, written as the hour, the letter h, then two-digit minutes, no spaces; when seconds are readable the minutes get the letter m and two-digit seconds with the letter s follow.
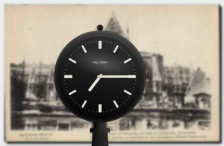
7h15
